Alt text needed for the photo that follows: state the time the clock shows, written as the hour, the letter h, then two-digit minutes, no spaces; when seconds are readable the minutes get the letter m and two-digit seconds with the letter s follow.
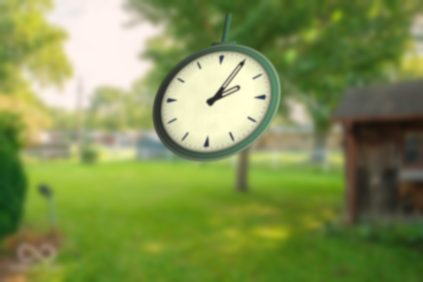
2h05
